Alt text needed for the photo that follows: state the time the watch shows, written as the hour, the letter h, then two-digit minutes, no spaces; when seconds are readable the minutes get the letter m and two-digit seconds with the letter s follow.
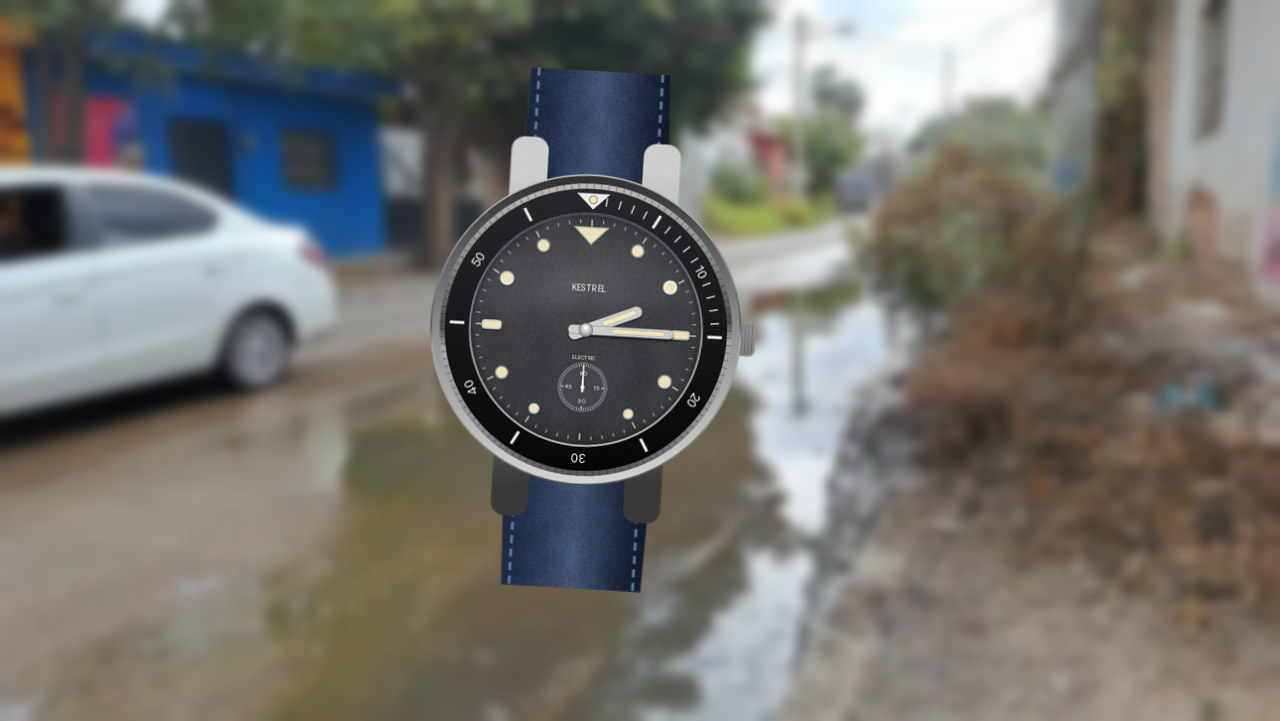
2h15
